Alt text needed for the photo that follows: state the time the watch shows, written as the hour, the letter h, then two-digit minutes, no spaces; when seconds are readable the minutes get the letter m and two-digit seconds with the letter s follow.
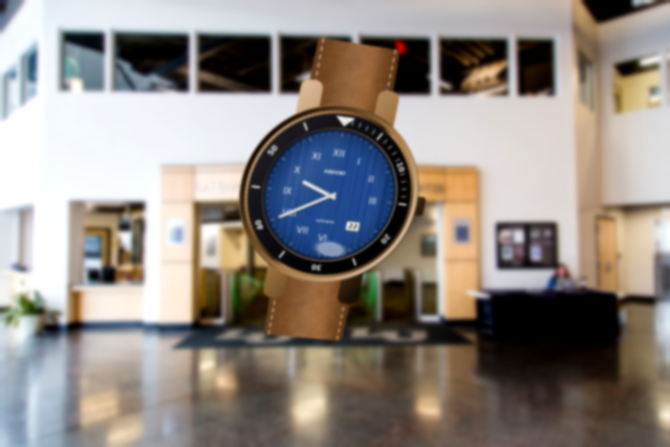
9h40
